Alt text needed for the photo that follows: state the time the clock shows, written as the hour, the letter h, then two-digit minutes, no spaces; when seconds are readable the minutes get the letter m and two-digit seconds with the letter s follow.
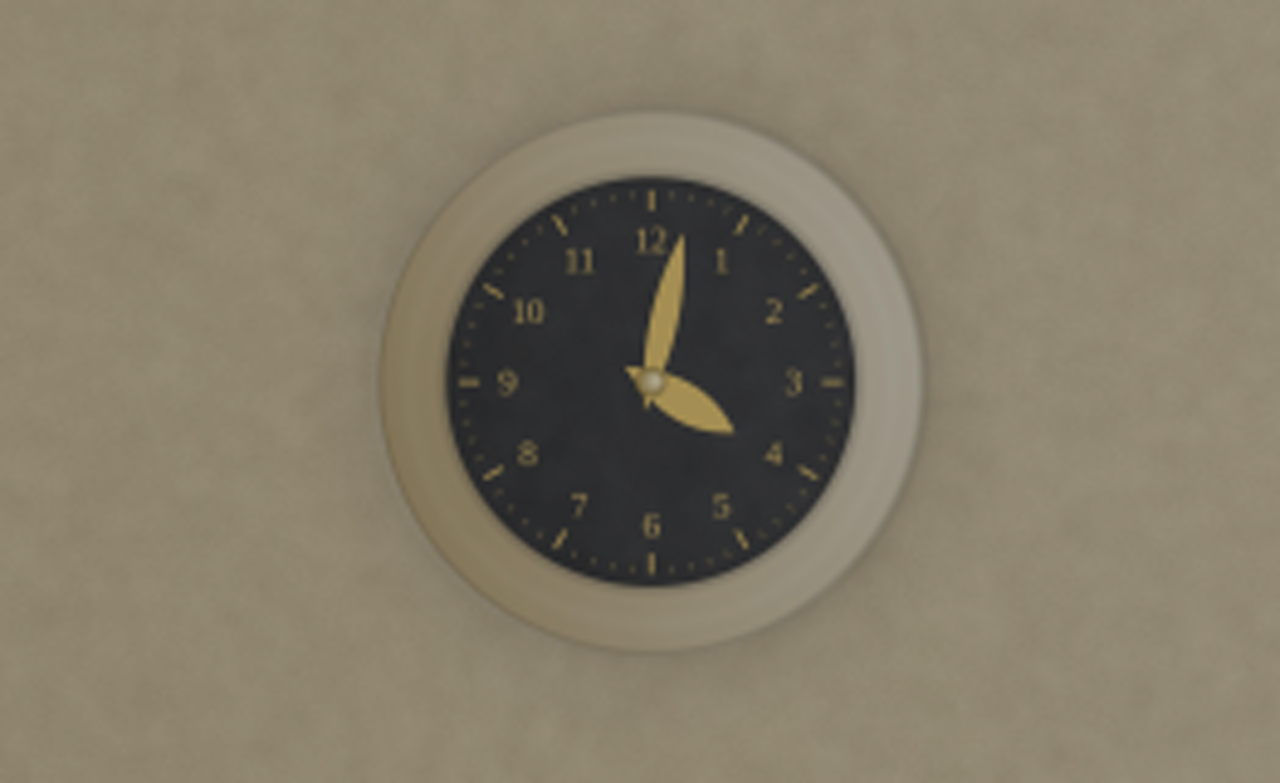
4h02
